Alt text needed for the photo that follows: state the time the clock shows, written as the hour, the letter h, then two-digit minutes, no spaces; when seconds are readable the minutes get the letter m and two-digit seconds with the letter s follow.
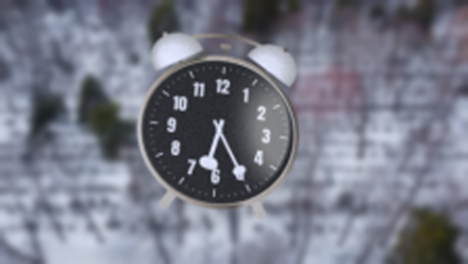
6h25
